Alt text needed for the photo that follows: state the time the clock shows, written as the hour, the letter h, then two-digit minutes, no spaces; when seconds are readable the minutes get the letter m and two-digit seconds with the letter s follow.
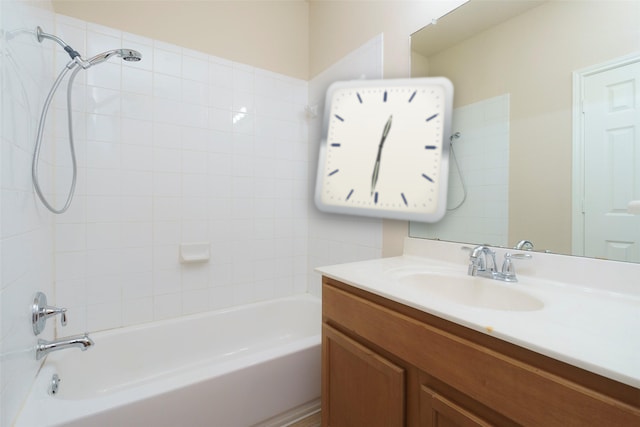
12h31
